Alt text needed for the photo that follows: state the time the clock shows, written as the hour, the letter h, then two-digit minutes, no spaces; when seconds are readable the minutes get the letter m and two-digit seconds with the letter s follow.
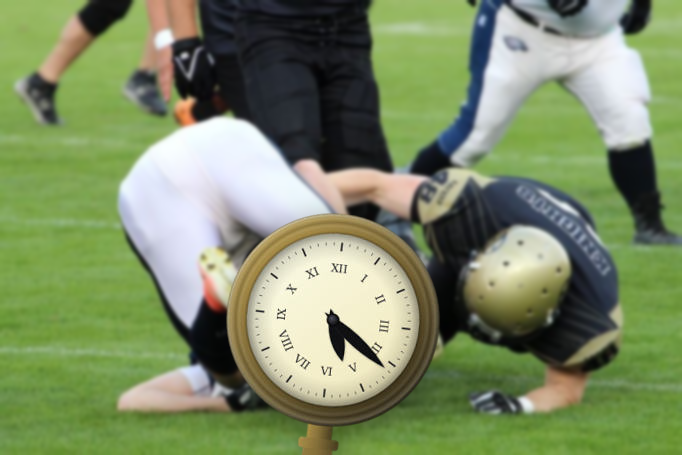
5h21
